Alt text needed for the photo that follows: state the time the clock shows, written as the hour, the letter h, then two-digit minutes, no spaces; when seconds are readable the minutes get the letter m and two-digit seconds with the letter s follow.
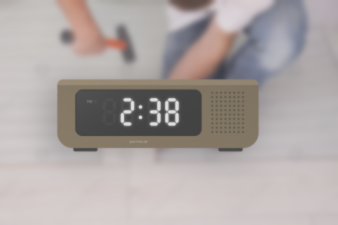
2h38
